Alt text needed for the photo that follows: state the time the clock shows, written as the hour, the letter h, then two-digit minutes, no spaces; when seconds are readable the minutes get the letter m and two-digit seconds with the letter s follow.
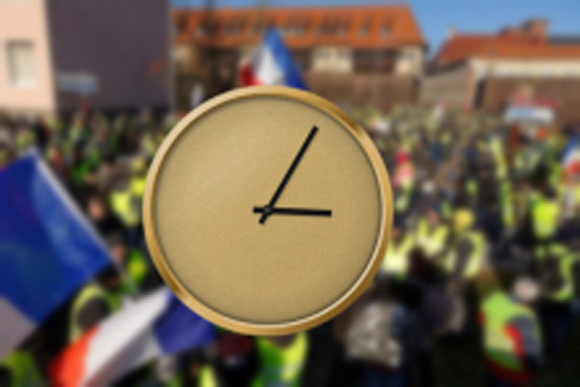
3h05
